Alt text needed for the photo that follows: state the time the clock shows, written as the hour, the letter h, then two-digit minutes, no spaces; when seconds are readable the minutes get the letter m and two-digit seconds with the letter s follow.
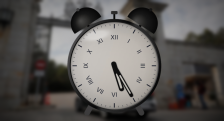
5h25
